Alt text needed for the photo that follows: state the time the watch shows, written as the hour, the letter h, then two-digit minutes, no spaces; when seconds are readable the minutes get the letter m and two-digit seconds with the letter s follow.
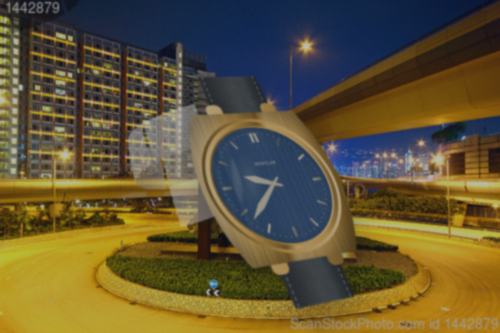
9h38
